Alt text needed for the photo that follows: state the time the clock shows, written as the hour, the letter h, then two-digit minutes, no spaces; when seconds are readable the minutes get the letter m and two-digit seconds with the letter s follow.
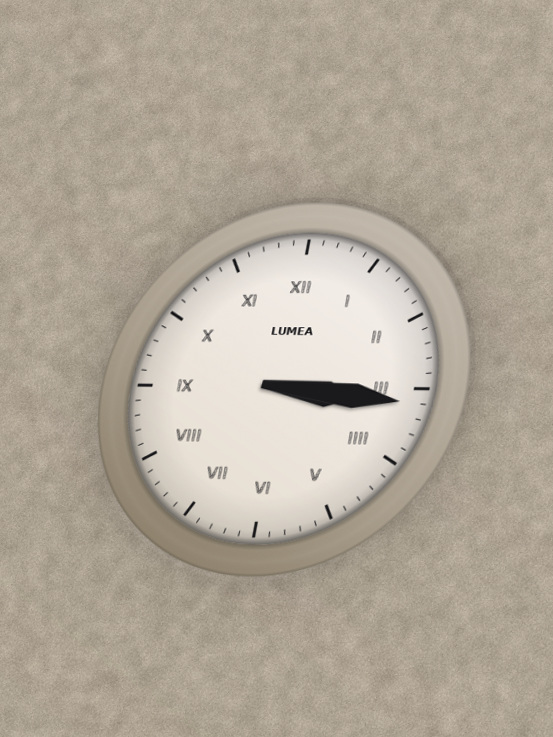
3h16
